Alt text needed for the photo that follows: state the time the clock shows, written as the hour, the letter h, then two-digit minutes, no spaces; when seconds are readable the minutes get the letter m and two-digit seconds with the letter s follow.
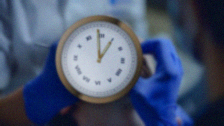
12h59
